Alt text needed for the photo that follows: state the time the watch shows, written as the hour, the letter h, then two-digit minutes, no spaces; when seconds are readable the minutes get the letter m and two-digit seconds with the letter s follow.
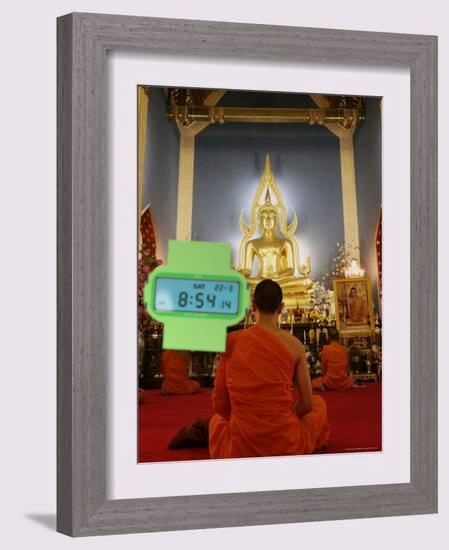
8h54
